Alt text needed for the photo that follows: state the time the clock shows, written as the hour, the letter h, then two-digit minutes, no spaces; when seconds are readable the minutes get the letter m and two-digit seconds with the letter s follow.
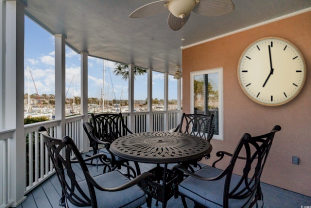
6h59
